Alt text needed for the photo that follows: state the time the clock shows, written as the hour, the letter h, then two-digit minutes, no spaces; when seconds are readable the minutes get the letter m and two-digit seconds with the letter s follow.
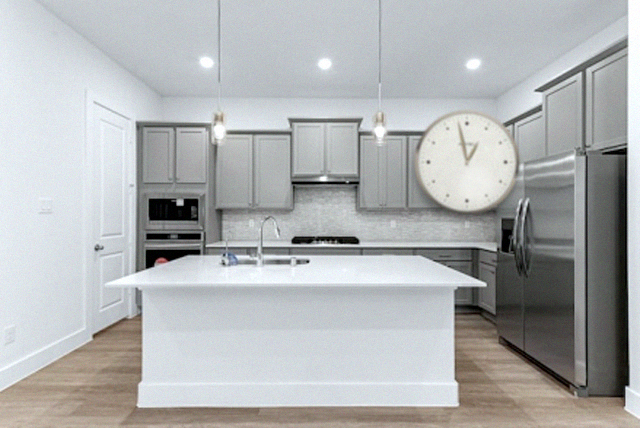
12h58
